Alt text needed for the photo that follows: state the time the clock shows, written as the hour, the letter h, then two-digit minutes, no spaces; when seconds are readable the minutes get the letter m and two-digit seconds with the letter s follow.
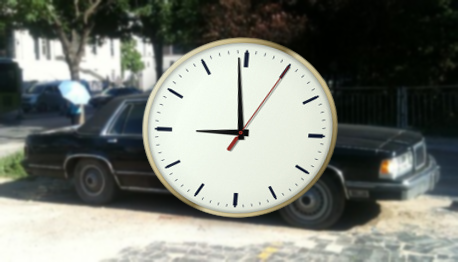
8h59m05s
